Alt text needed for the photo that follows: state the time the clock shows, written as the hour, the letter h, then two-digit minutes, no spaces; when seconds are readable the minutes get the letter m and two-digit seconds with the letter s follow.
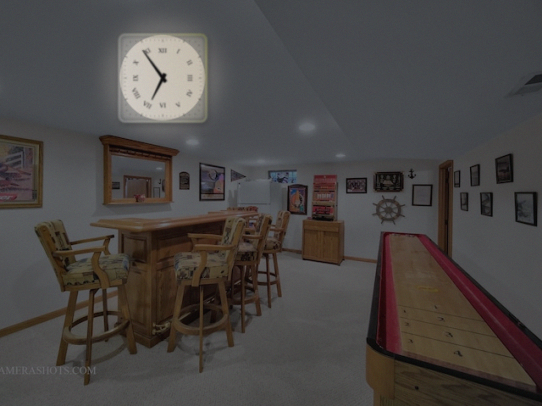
6h54
